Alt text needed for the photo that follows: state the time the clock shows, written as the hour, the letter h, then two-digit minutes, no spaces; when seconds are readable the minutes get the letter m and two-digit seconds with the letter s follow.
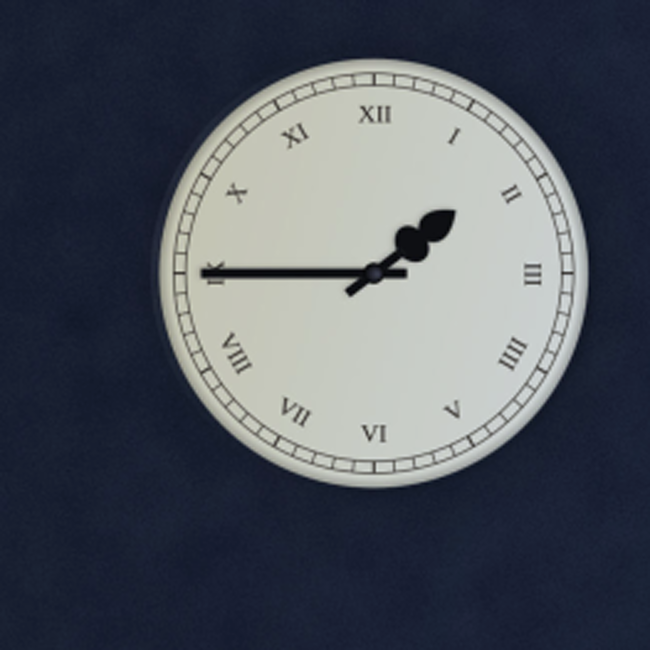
1h45
